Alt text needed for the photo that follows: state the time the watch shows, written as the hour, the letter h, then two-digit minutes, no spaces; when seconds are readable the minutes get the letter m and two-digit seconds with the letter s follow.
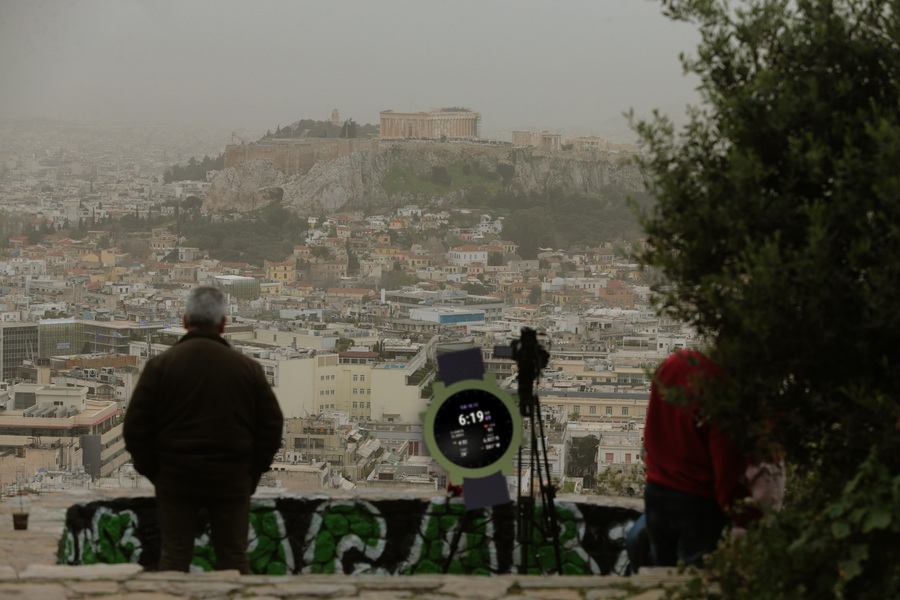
6h19
